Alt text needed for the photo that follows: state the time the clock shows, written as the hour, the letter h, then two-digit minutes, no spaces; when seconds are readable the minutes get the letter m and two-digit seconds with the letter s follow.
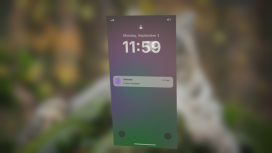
11h59
